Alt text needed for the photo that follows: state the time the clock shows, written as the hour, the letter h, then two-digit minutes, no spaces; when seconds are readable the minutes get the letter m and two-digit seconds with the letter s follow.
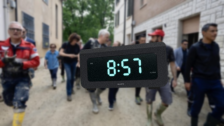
8h57
